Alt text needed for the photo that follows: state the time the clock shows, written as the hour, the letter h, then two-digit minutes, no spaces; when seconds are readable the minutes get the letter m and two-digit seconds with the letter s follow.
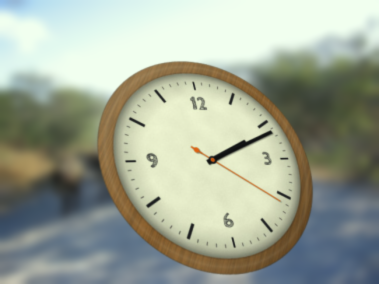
2h11m21s
